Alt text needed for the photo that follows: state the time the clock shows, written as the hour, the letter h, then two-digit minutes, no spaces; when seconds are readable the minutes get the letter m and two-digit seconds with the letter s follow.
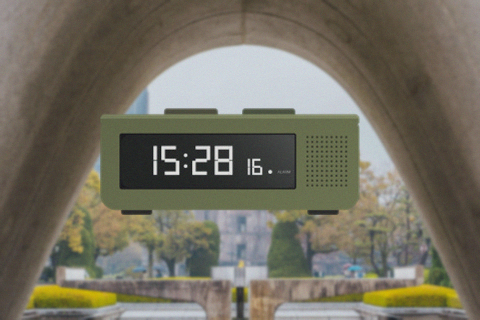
15h28m16s
